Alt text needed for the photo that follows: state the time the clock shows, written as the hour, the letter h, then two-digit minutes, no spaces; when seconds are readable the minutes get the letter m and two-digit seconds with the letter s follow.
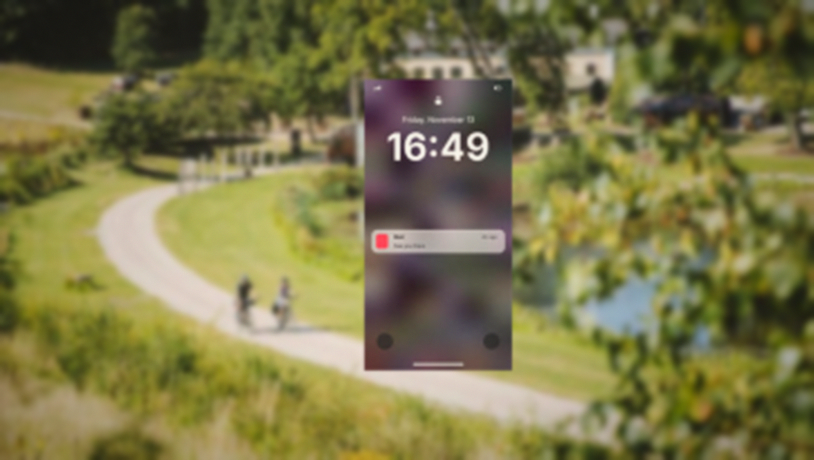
16h49
